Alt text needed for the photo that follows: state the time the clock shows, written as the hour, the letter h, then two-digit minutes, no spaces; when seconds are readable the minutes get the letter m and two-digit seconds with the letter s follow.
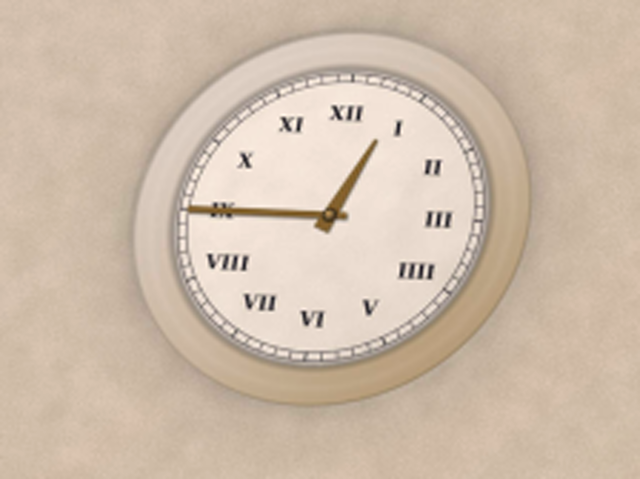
12h45
